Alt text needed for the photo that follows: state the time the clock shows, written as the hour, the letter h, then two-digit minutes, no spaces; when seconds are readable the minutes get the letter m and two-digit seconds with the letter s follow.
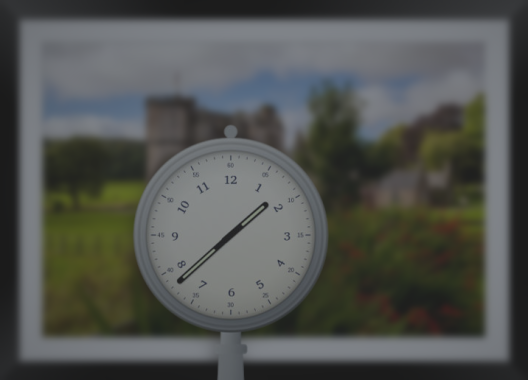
1h38
